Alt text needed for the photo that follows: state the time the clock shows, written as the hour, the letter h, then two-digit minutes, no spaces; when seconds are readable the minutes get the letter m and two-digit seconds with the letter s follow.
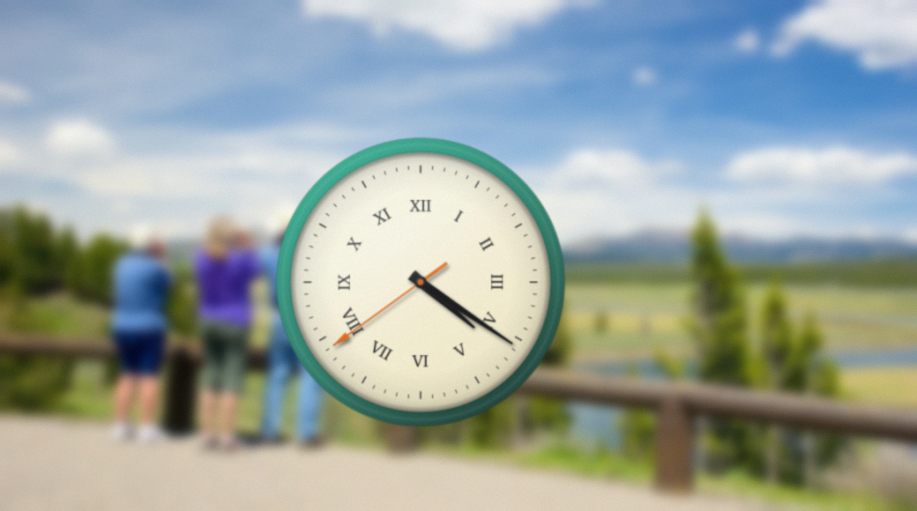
4h20m39s
